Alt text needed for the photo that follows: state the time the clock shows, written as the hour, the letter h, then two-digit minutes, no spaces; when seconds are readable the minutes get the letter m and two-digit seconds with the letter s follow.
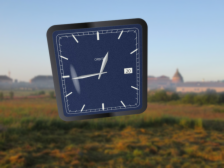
12h44
